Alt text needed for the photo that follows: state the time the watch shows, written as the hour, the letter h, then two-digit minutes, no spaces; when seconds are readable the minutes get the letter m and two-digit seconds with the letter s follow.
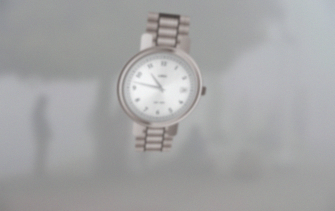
10h47
